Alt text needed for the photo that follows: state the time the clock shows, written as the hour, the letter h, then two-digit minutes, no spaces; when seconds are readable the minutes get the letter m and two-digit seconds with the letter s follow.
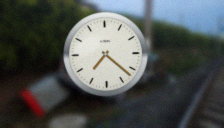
7h22
